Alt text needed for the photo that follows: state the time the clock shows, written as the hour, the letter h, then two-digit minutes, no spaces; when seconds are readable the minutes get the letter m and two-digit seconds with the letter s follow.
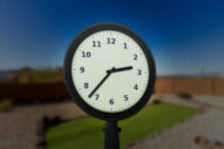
2h37
